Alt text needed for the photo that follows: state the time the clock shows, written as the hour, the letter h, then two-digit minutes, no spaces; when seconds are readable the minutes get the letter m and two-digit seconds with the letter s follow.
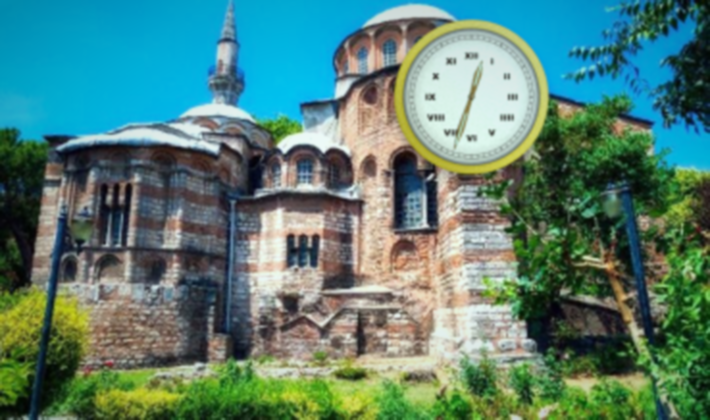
12h33
